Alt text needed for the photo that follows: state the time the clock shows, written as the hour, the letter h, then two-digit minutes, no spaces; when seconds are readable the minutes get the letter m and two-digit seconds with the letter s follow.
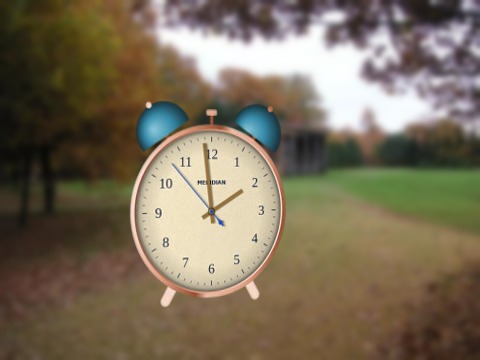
1h58m53s
